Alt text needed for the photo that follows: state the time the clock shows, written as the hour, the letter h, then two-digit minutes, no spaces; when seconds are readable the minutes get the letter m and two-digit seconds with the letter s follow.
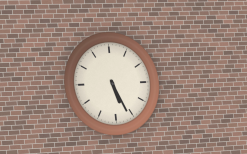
5h26
